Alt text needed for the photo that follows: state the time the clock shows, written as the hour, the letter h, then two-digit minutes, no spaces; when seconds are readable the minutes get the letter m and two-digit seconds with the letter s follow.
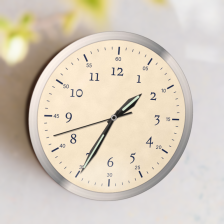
1h34m42s
